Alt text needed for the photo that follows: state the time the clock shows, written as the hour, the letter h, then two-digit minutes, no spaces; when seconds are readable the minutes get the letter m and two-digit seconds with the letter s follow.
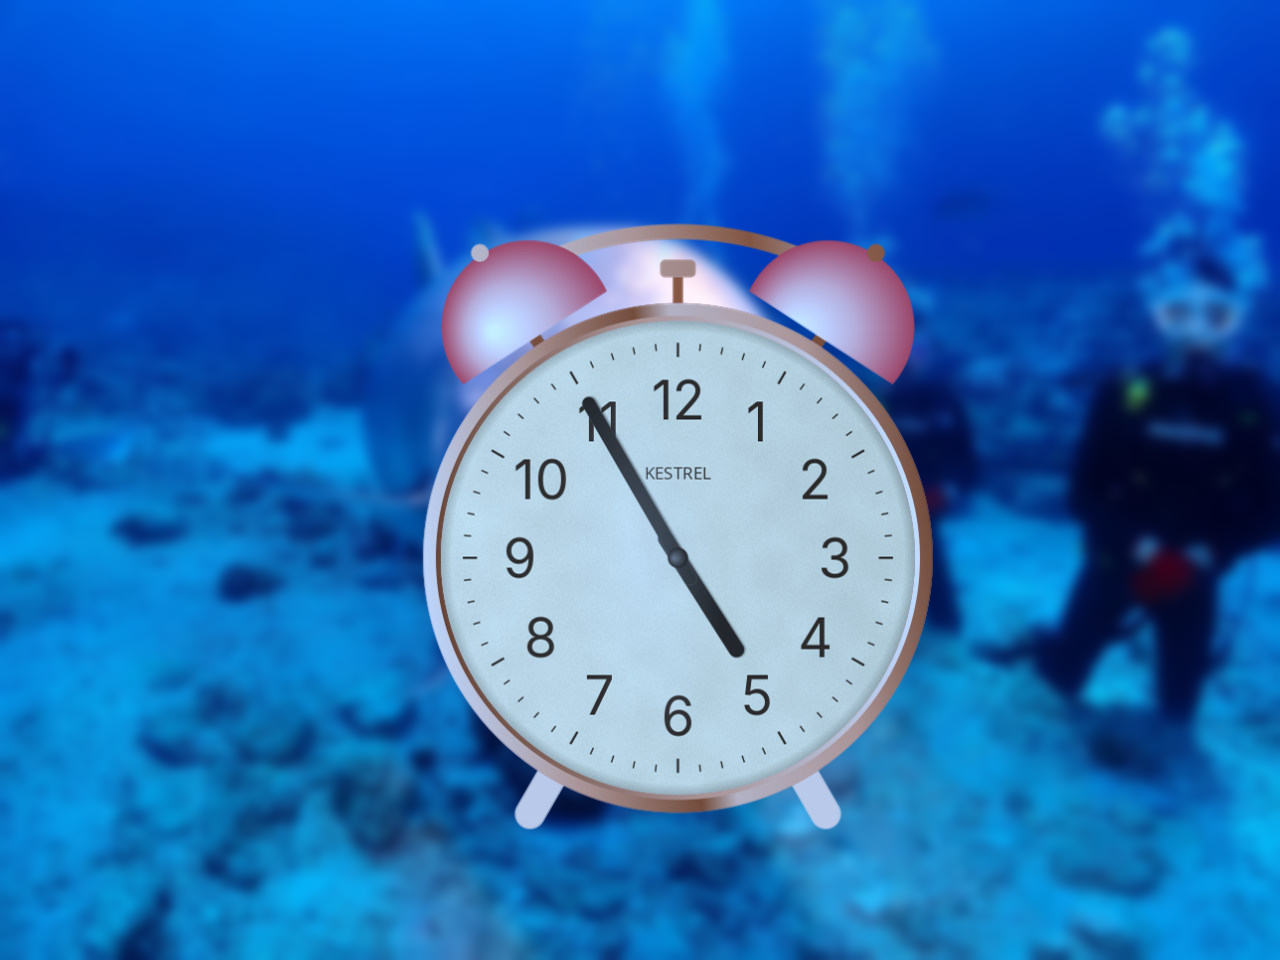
4h55
